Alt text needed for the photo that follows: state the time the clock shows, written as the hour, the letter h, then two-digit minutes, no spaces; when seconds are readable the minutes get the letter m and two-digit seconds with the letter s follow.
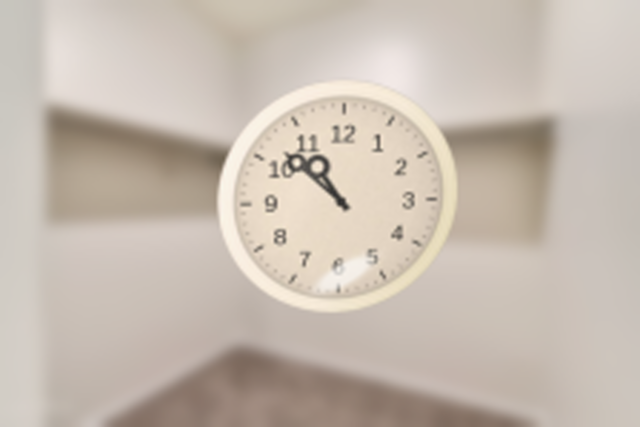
10h52
